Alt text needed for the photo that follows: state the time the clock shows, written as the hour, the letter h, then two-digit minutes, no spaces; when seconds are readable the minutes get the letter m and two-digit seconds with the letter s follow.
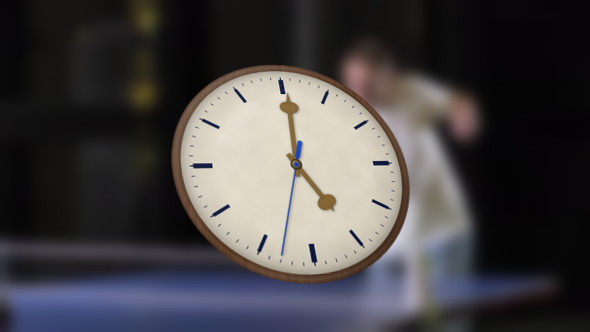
5h00m33s
